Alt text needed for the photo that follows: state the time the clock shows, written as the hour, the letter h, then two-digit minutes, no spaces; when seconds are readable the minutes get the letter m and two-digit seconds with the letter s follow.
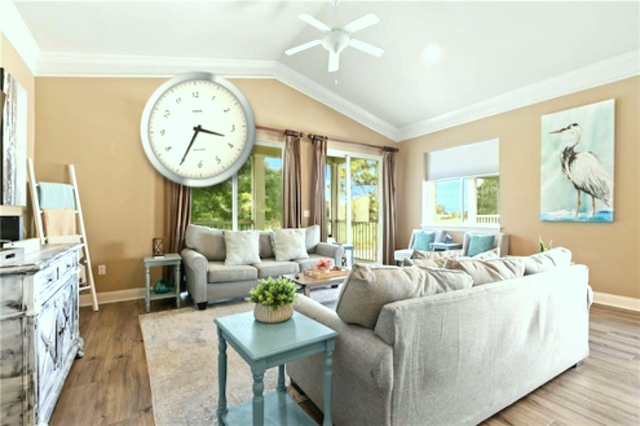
3h35
